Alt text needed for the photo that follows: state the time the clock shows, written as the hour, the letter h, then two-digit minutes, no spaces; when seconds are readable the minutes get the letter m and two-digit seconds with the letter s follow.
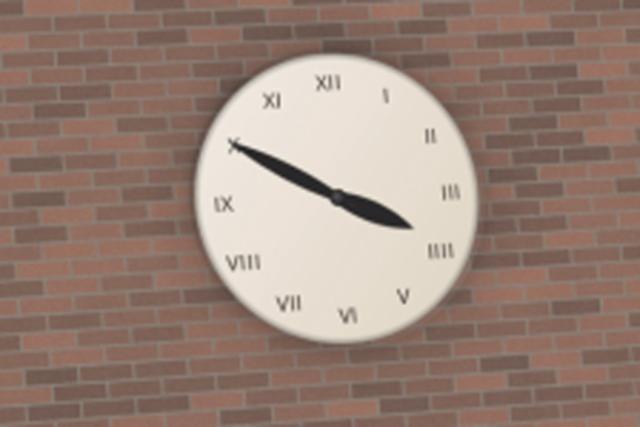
3h50
